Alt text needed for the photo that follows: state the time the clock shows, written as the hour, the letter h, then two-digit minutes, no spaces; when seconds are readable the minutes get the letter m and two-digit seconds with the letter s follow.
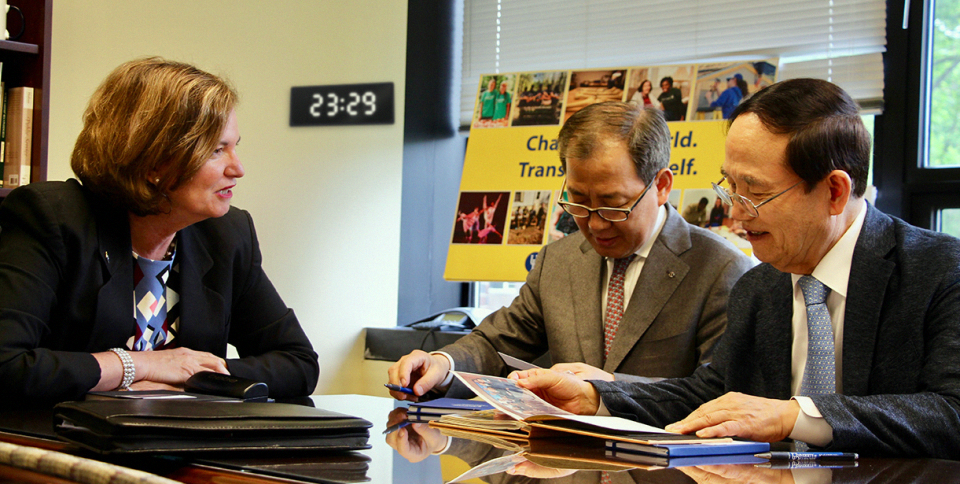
23h29
